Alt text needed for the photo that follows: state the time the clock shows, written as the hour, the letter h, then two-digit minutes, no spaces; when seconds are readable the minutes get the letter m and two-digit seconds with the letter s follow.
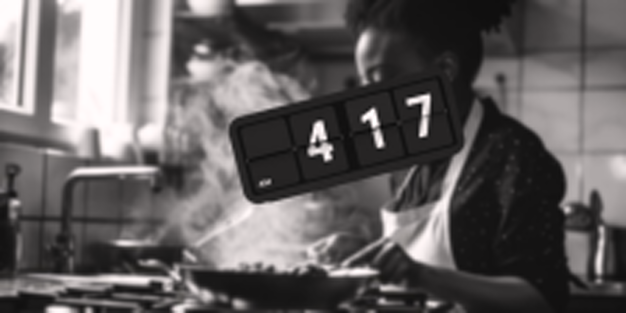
4h17
